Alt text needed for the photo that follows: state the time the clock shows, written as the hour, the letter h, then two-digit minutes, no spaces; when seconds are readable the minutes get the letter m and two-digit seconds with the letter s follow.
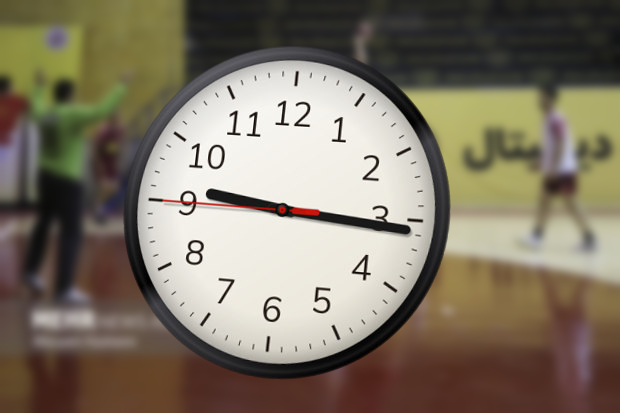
9h15m45s
